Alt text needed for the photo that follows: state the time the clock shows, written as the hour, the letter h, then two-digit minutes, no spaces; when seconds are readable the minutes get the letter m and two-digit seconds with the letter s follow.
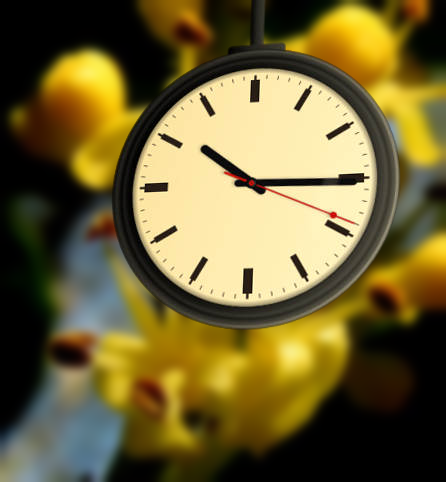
10h15m19s
